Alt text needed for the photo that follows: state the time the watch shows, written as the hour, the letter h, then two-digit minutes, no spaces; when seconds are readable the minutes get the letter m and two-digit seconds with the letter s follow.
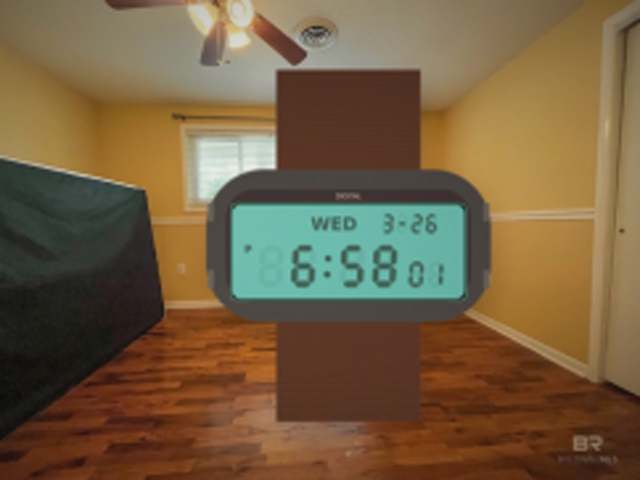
6h58m01s
